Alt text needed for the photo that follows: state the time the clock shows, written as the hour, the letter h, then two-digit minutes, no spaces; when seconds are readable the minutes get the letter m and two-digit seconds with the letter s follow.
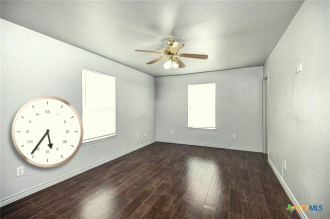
5h36
